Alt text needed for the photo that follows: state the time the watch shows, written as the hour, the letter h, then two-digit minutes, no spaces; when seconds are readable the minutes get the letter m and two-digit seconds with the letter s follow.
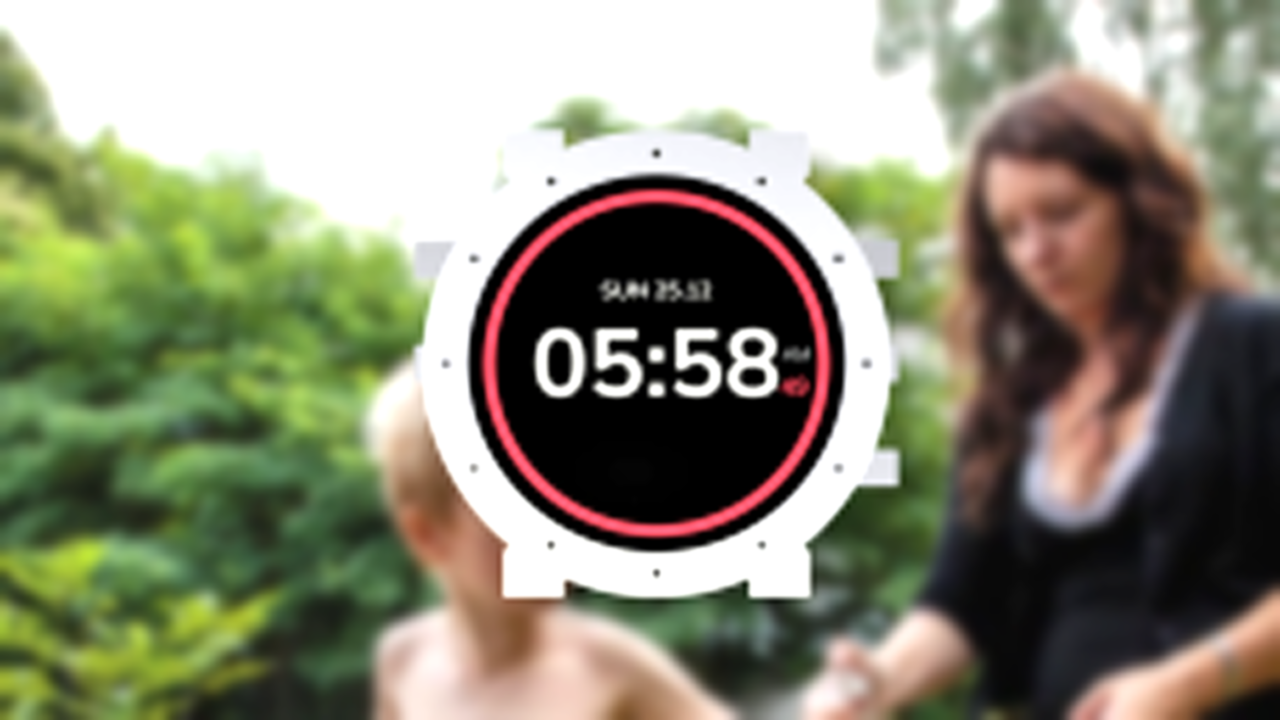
5h58
